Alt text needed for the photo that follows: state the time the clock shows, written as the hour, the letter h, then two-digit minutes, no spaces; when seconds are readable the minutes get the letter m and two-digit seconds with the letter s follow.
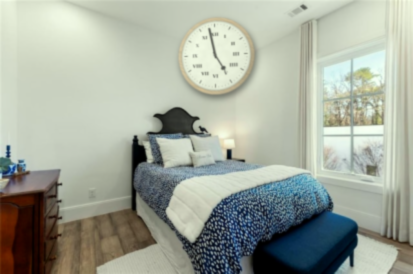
4h58
